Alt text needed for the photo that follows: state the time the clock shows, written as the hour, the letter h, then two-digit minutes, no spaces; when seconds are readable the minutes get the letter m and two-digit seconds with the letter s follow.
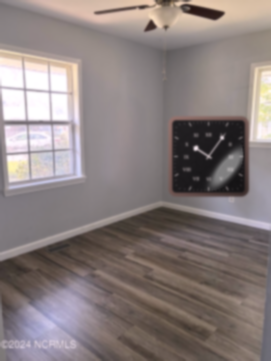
10h06
